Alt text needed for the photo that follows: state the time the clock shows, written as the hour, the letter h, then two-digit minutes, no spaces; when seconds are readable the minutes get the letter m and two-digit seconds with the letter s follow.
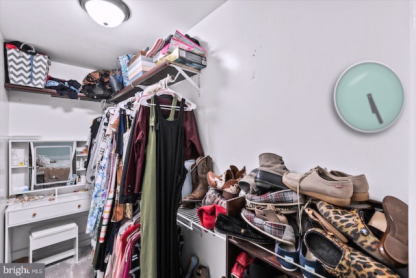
5h26
